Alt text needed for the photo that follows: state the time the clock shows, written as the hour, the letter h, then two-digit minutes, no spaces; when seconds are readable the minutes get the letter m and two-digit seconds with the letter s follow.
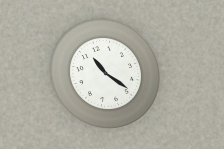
11h24
